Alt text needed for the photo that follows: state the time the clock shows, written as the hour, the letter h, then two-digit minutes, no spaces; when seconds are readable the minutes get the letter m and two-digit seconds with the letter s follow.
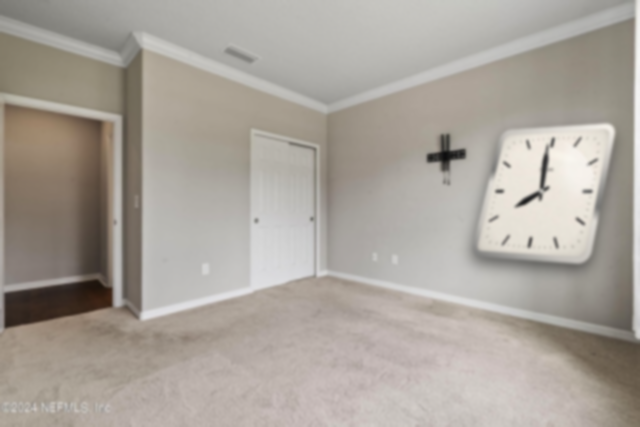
7h59
